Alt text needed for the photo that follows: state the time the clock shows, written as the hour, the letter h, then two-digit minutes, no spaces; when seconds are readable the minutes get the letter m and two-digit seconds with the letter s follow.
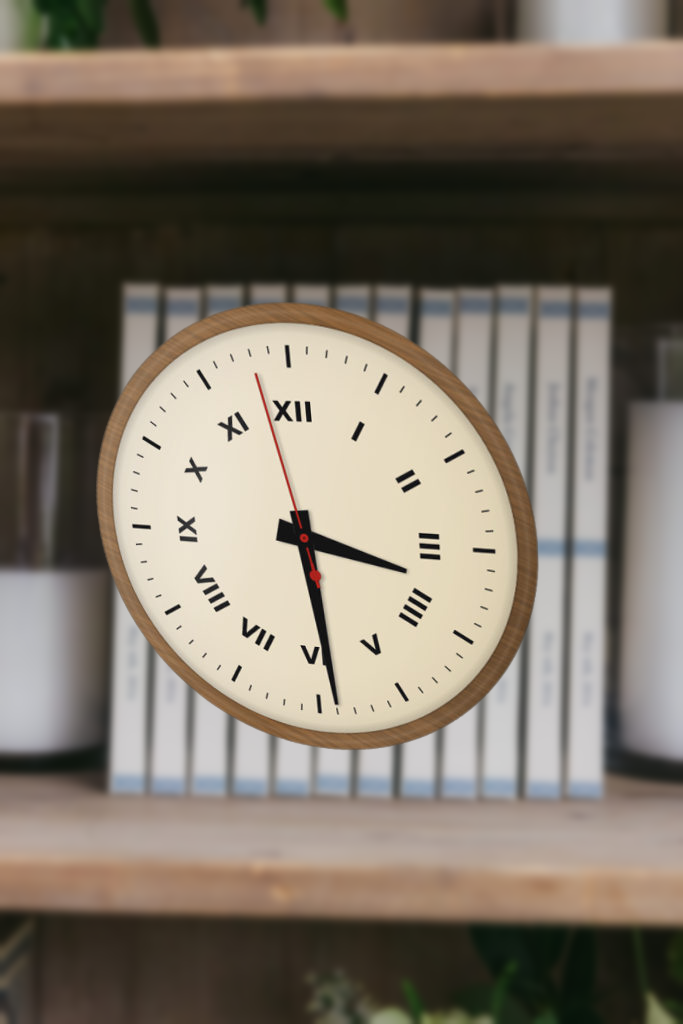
3h28m58s
